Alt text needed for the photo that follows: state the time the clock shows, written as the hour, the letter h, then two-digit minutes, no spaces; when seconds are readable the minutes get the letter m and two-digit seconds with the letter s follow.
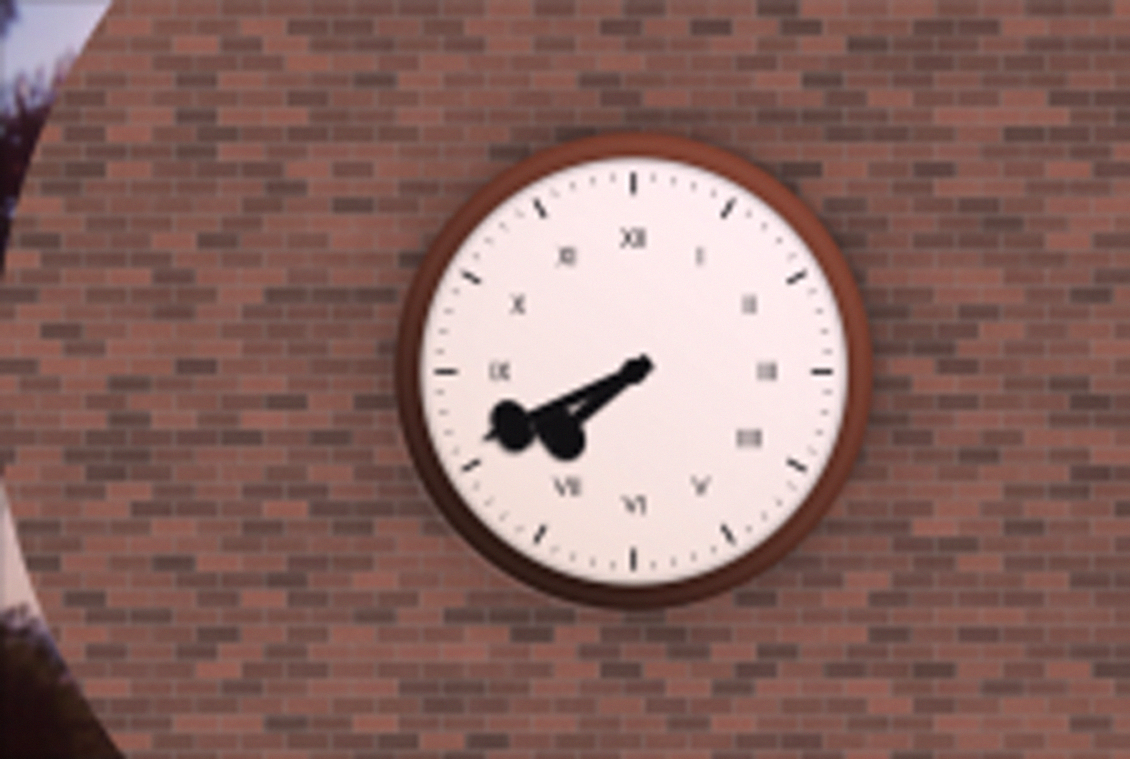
7h41
